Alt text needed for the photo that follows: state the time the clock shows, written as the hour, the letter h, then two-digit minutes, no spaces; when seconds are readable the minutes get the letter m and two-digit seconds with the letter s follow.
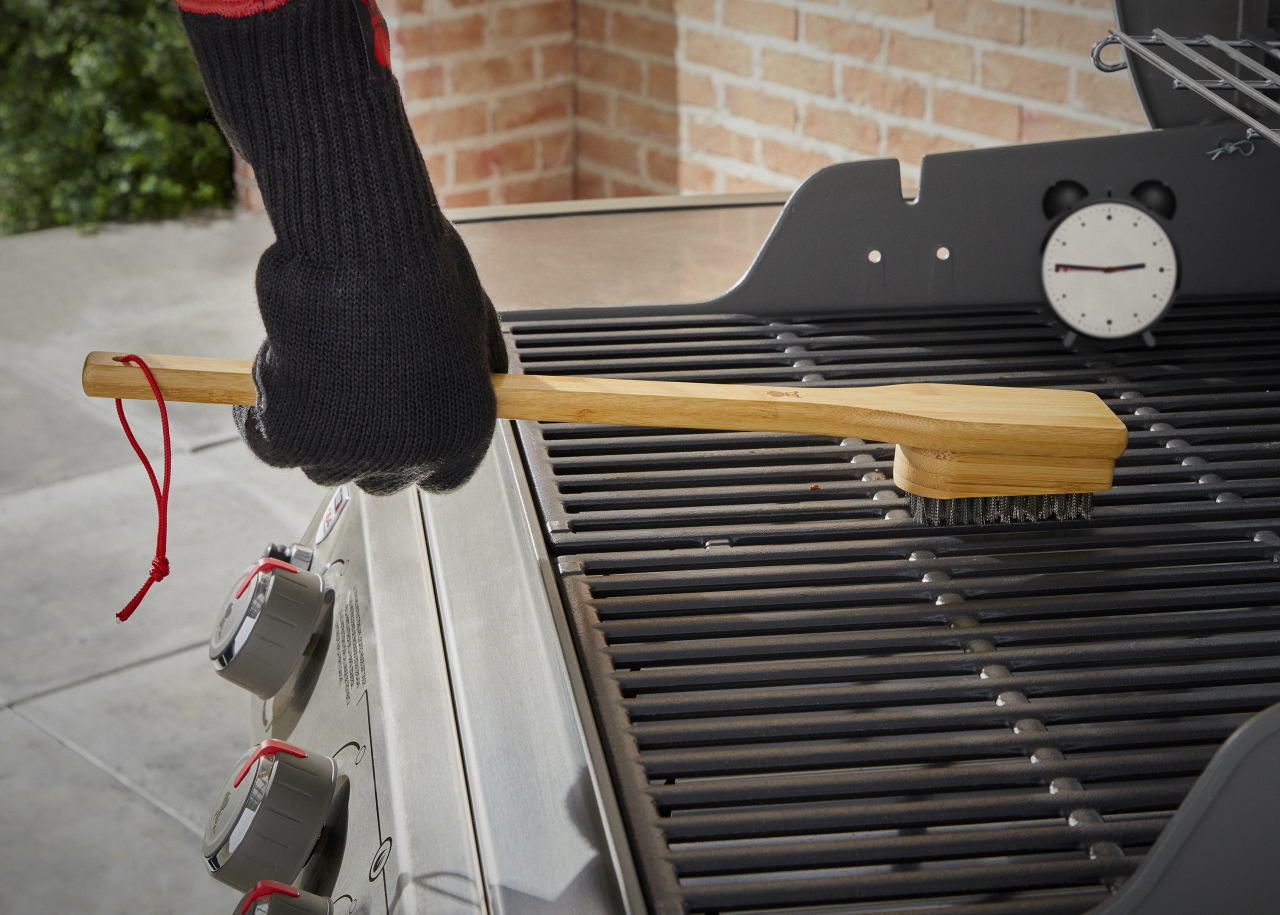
2h45m45s
